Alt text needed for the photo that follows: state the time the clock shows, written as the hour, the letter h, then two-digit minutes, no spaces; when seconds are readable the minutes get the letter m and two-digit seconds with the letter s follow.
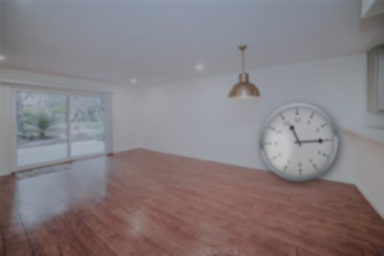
11h15
